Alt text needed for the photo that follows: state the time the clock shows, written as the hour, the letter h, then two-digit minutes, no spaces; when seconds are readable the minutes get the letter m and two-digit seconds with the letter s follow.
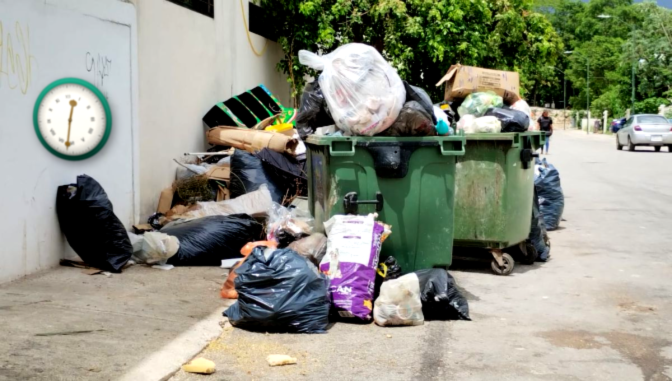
12h32
